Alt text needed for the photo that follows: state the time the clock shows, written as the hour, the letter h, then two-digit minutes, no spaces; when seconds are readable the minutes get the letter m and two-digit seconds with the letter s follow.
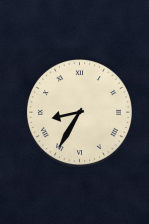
8h35
